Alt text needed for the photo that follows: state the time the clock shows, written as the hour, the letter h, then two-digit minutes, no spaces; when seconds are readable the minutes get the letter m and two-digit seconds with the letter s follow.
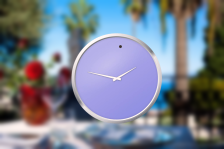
1h46
